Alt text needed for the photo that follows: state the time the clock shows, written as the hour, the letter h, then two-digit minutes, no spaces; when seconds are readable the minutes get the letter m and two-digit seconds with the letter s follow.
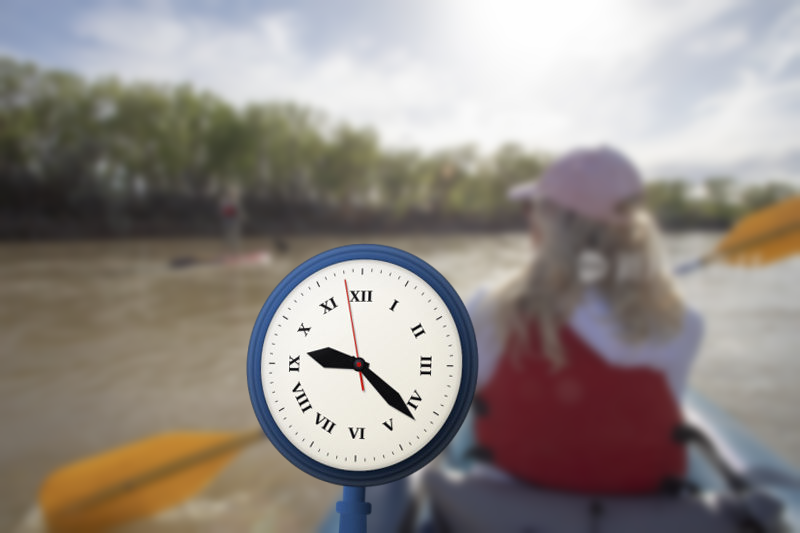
9h21m58s
